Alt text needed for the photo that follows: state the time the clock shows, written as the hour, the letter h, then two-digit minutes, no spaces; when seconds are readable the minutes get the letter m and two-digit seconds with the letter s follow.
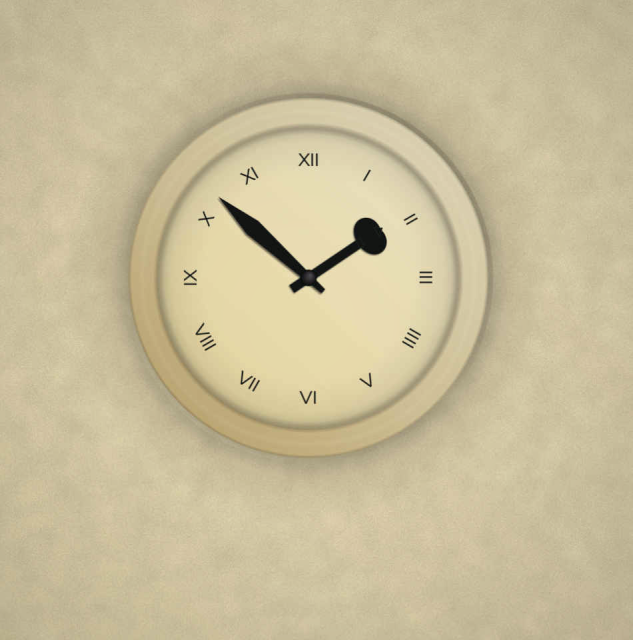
1h52
